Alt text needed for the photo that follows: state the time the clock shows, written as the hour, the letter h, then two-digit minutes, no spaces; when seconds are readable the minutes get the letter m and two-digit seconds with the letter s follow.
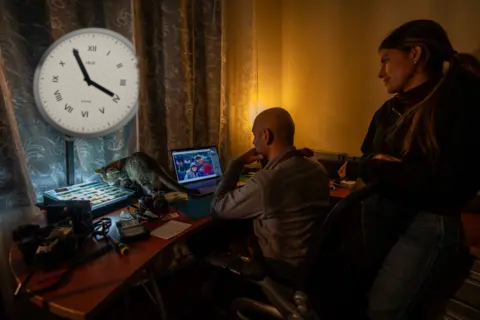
3h55
